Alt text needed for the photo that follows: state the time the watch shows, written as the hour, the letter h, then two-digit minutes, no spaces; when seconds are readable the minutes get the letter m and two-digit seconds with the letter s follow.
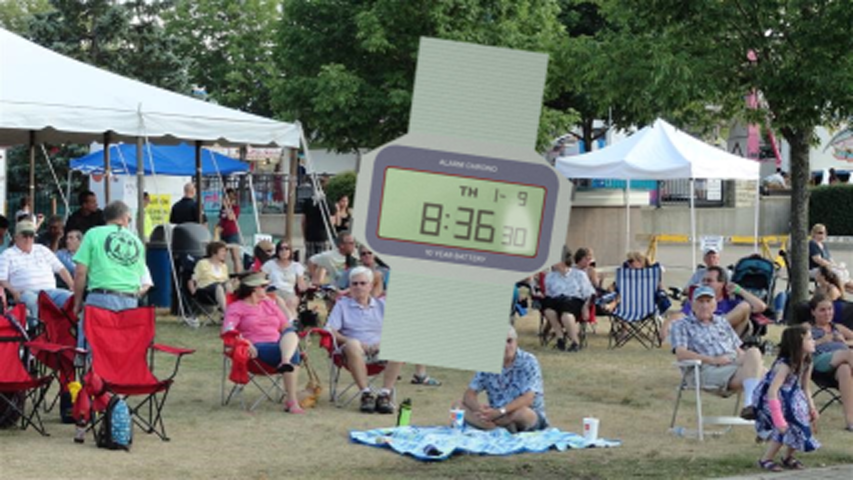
8h36m30s
